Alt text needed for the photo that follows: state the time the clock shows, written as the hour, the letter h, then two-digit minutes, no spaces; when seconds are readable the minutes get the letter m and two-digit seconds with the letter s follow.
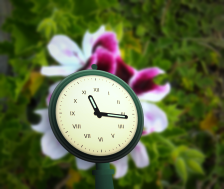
11h16
